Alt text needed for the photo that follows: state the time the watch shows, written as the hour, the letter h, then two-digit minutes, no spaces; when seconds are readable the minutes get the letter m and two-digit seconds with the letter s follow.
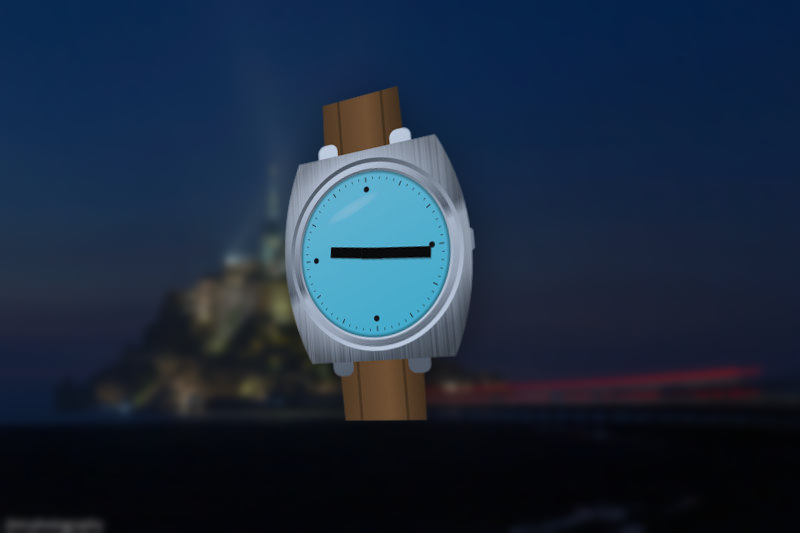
9h16
